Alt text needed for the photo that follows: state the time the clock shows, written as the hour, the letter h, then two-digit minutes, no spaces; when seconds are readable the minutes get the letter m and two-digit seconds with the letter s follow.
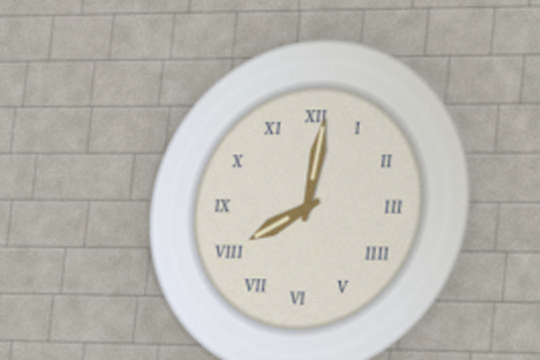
8h01
